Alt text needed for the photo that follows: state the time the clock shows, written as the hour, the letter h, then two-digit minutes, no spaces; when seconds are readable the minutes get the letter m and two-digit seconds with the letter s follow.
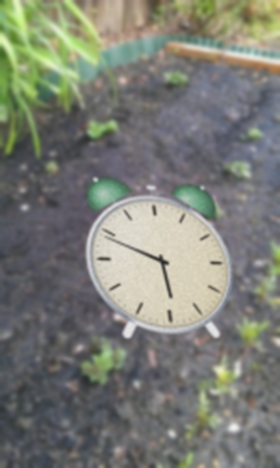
5h49
